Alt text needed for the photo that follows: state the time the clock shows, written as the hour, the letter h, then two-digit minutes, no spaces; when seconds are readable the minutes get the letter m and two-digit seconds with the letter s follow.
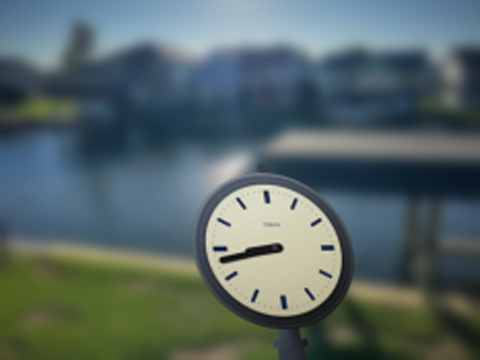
8h43
